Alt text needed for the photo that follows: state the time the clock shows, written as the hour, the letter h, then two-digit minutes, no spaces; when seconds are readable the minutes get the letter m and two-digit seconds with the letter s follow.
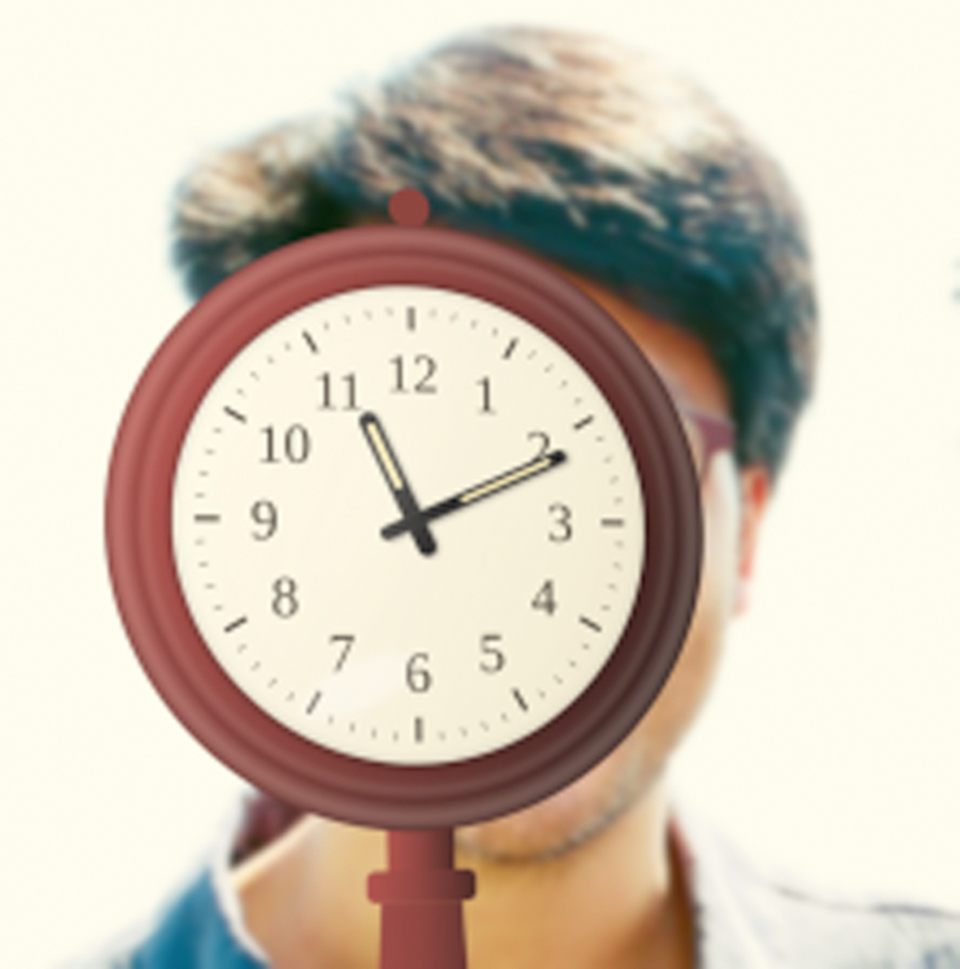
11h11
